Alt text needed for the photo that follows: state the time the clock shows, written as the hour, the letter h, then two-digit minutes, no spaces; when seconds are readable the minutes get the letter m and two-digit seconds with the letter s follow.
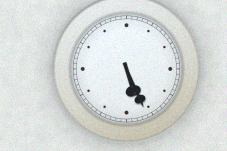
5h26
